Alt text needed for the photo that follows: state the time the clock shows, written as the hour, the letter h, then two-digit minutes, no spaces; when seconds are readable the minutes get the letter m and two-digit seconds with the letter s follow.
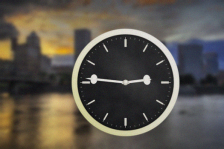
2h46
